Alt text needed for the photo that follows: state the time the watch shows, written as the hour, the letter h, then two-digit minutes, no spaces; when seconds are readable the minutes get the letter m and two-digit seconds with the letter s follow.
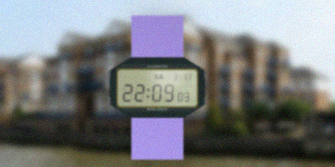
22h09
